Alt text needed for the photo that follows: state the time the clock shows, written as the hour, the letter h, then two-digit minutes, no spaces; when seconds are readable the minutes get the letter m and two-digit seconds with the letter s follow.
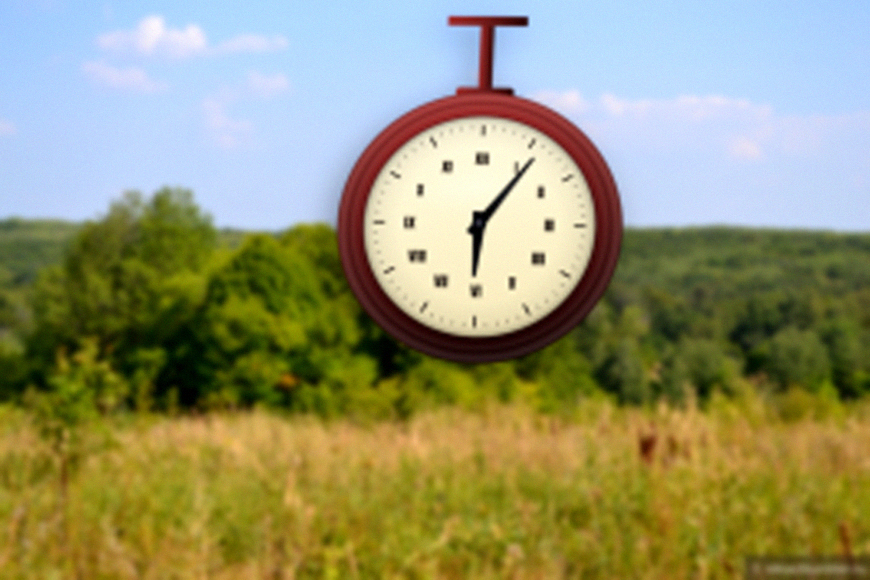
6h06
